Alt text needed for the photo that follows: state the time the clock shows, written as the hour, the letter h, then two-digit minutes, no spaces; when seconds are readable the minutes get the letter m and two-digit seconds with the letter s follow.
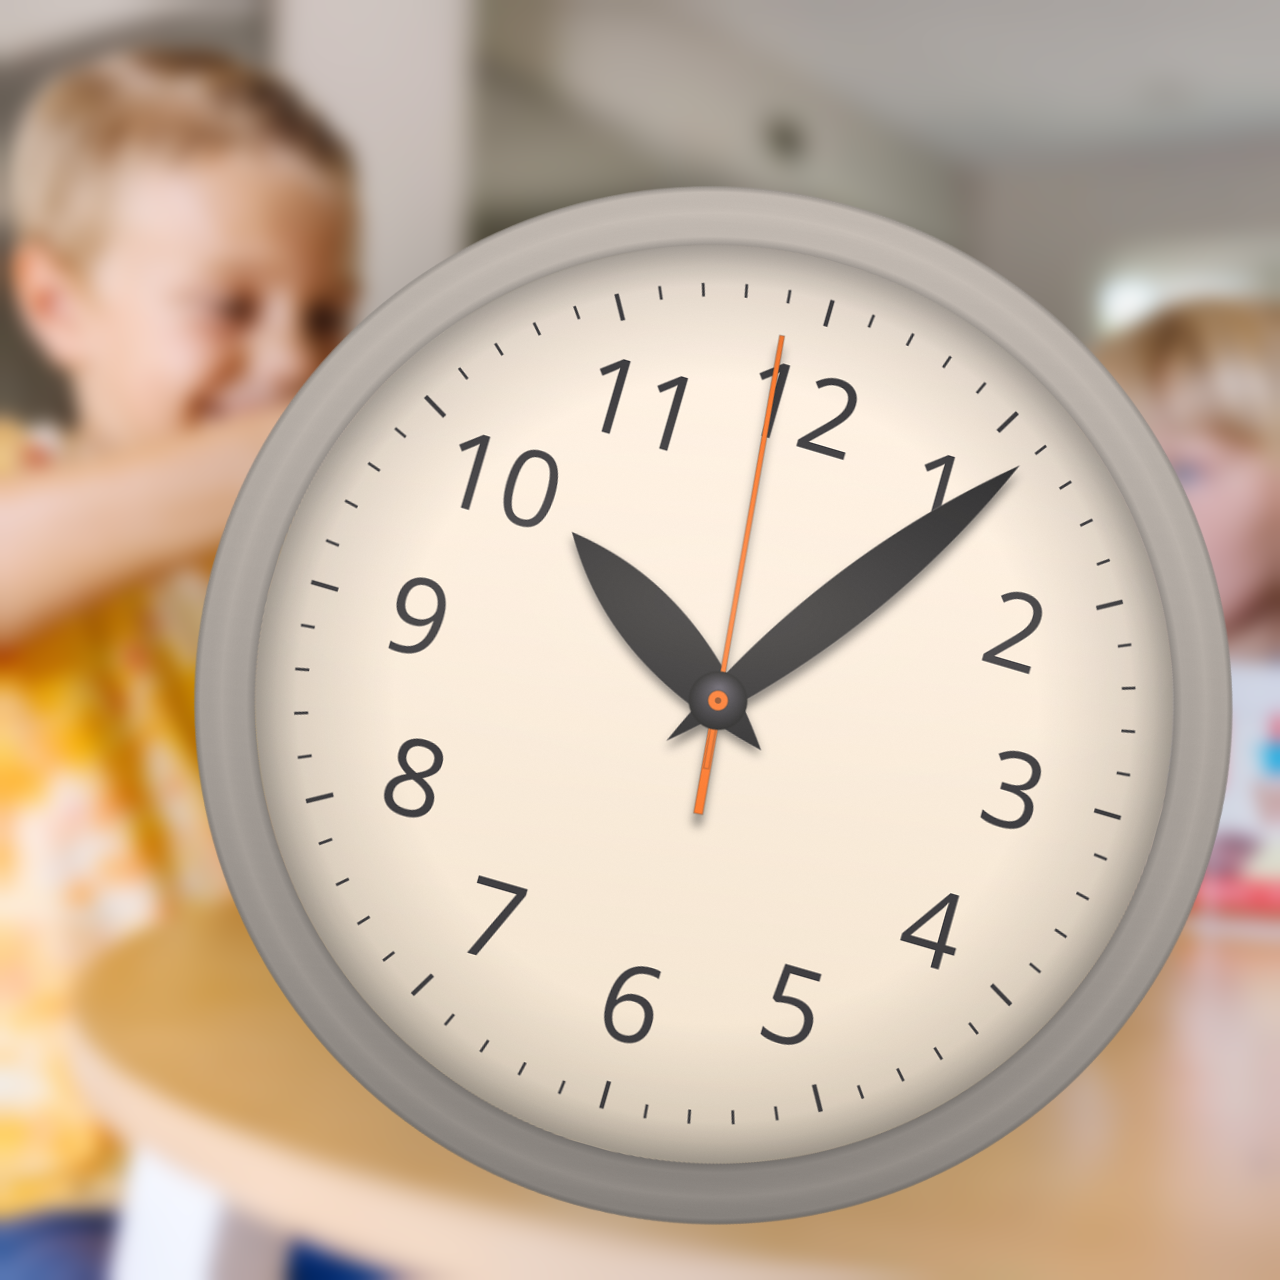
10h05m59s
